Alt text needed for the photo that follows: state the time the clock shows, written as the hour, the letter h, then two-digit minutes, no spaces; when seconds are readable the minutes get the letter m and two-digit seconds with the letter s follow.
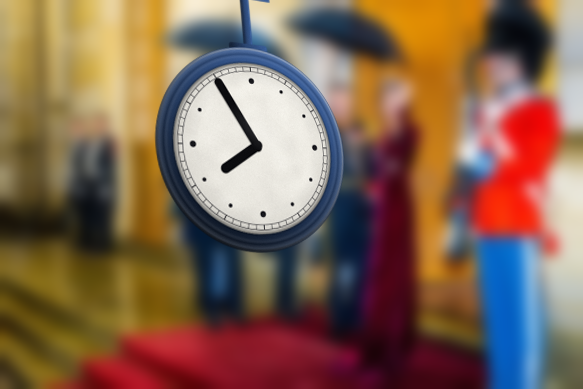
7h55
